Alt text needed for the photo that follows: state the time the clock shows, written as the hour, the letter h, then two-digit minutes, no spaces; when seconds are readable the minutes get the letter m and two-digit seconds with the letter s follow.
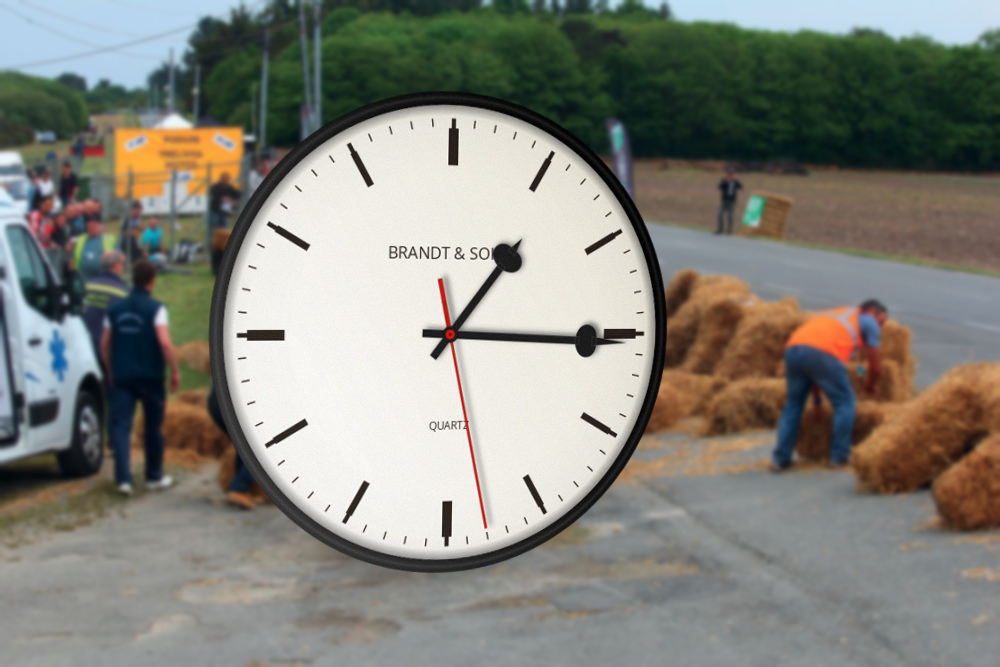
1h15m28s
